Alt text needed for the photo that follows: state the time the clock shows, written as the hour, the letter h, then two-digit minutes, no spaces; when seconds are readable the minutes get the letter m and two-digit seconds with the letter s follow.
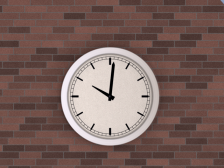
10h01
